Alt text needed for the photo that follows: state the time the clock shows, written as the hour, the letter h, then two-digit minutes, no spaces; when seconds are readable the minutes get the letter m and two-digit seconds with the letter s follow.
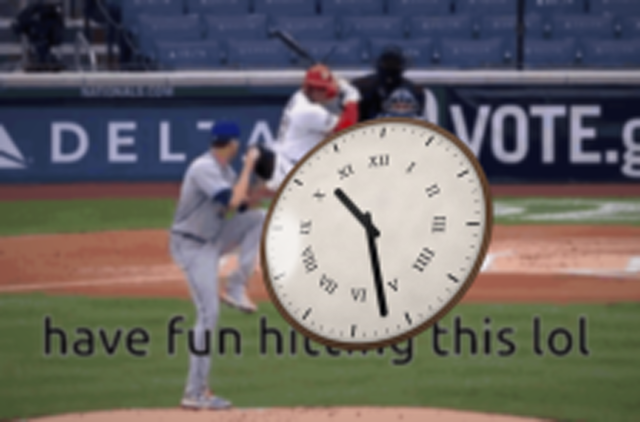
10h27
